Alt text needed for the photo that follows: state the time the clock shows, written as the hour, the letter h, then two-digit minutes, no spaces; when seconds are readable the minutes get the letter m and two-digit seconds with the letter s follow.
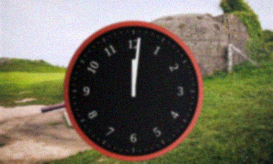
12h01
